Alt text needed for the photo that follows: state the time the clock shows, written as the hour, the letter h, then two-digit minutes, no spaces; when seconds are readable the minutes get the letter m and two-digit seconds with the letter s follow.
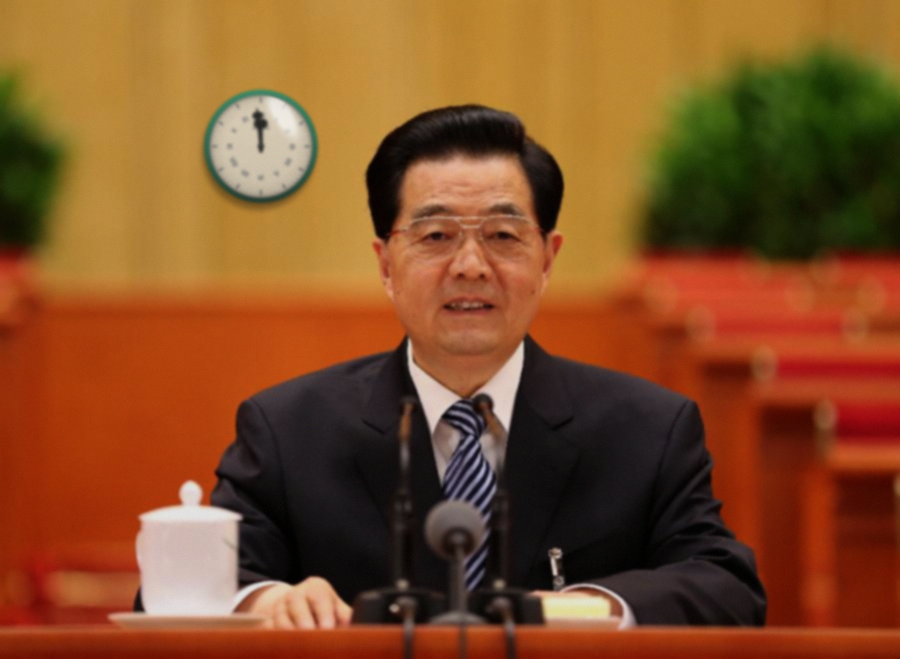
11h59
